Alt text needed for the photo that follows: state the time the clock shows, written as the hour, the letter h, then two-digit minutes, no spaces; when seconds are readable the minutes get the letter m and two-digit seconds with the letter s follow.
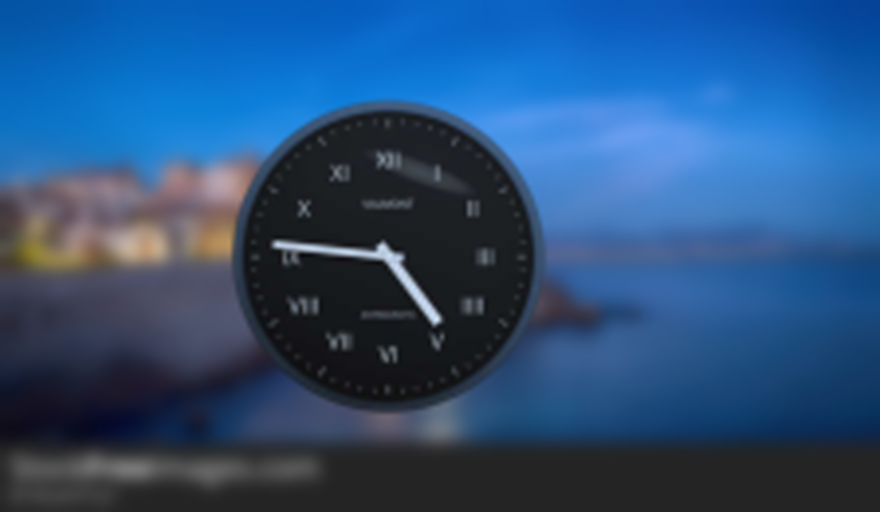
4h46
